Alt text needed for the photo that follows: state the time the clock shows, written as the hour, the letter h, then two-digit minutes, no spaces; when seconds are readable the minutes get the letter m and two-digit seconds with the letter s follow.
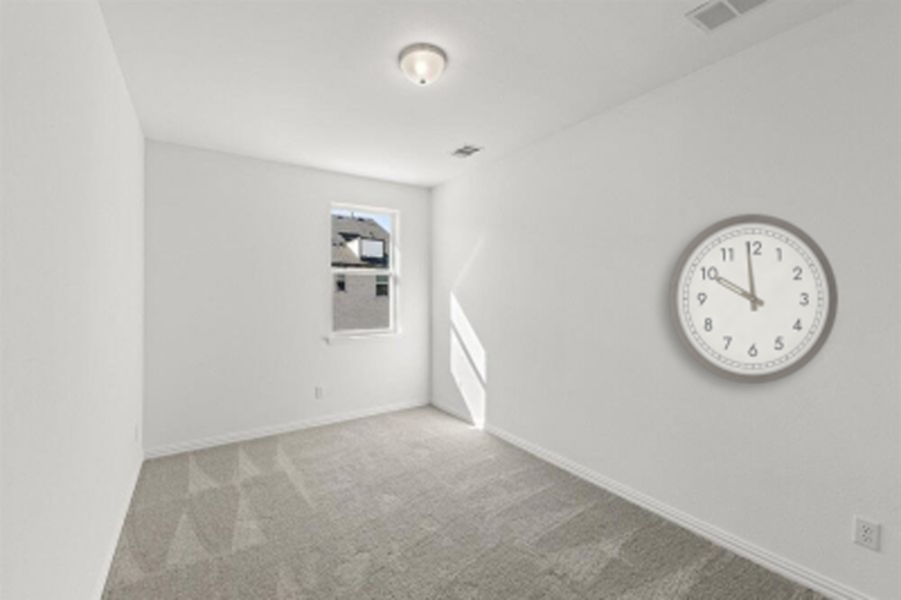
9h59
